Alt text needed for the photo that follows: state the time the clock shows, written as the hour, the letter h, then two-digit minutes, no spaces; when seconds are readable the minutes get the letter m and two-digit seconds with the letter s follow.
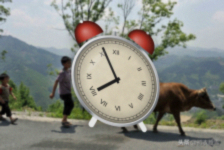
7h56
